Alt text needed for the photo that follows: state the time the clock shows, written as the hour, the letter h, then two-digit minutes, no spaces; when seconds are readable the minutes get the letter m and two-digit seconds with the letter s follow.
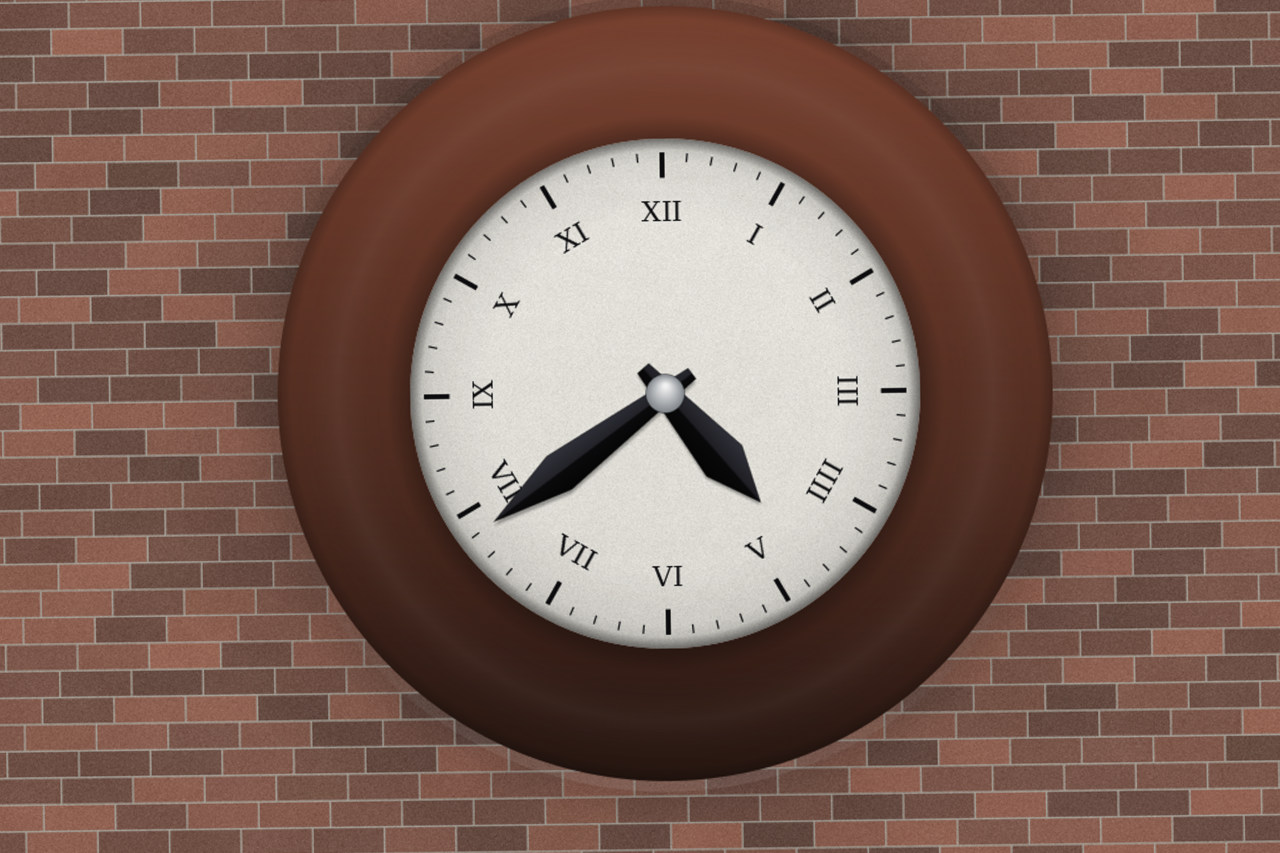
4h39
